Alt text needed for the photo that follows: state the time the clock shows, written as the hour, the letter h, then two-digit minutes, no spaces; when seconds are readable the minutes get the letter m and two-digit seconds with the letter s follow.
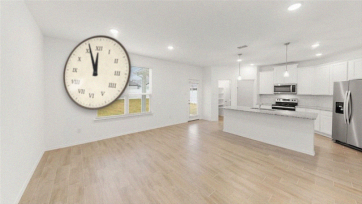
11h56
